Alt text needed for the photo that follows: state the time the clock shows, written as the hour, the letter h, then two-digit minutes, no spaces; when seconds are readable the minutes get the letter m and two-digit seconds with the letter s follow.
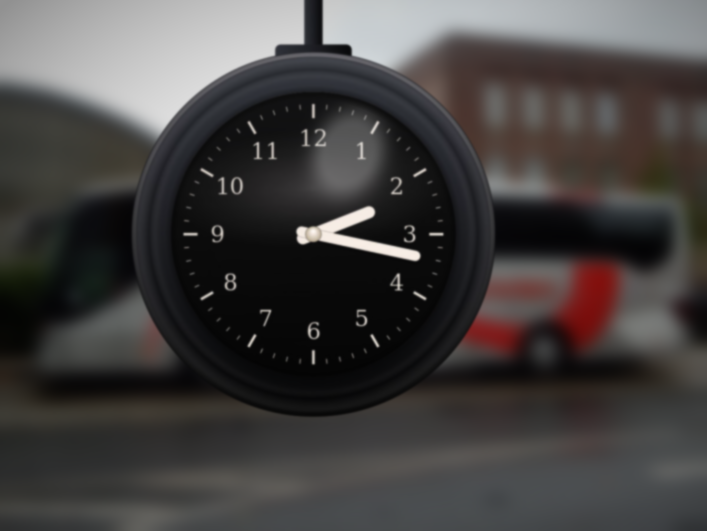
2h17
